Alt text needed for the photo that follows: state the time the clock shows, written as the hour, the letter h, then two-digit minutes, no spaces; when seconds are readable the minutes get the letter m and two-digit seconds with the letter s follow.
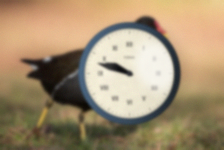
9h48
